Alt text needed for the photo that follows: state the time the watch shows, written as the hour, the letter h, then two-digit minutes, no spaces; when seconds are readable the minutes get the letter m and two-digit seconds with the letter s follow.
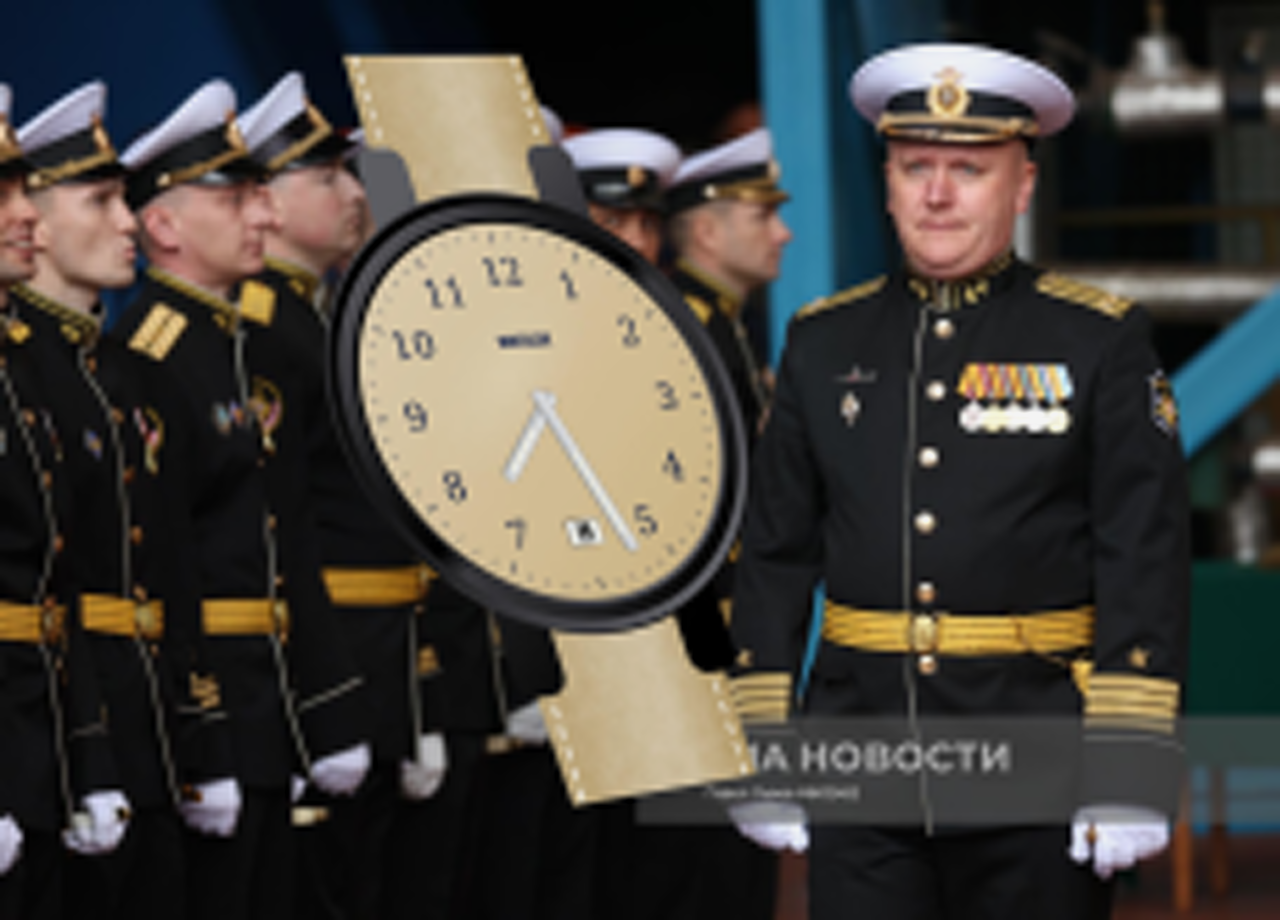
7h27
